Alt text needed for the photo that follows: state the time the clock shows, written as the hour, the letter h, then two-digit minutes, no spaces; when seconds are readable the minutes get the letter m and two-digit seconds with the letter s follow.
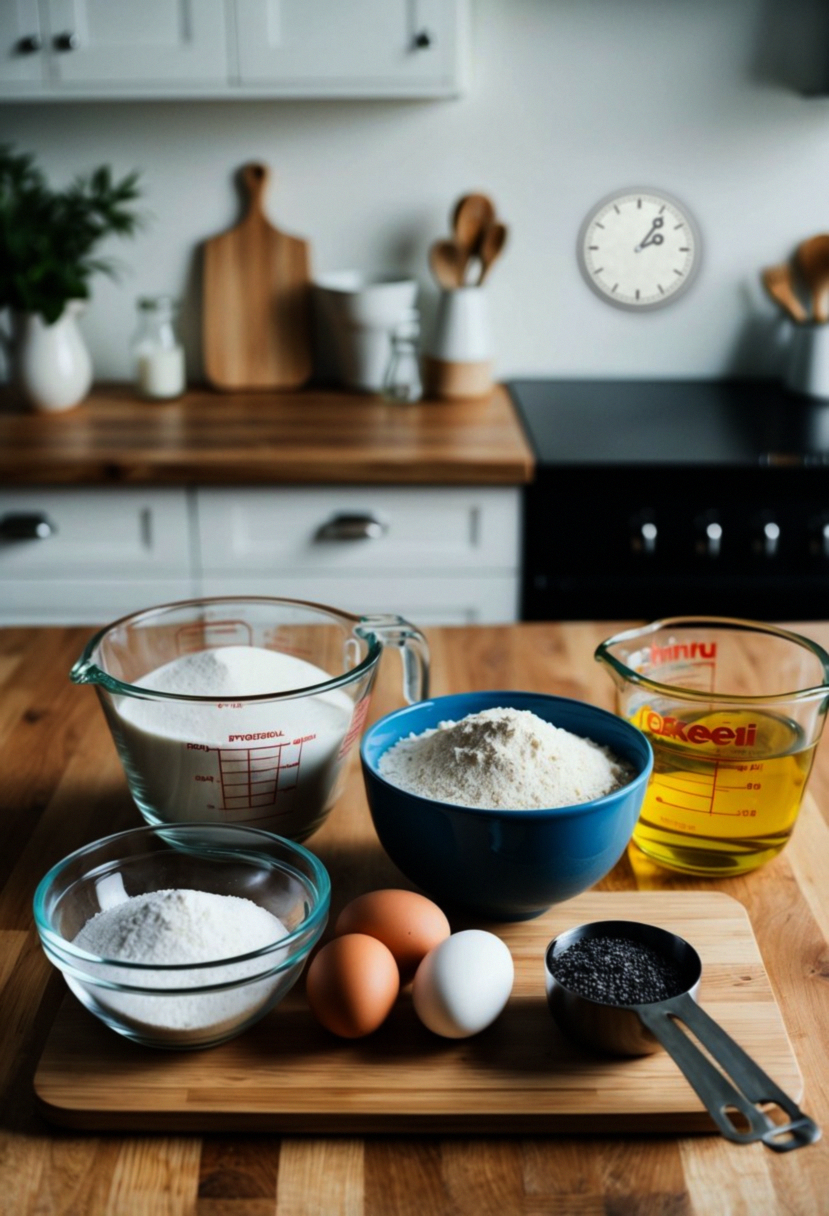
2h06
